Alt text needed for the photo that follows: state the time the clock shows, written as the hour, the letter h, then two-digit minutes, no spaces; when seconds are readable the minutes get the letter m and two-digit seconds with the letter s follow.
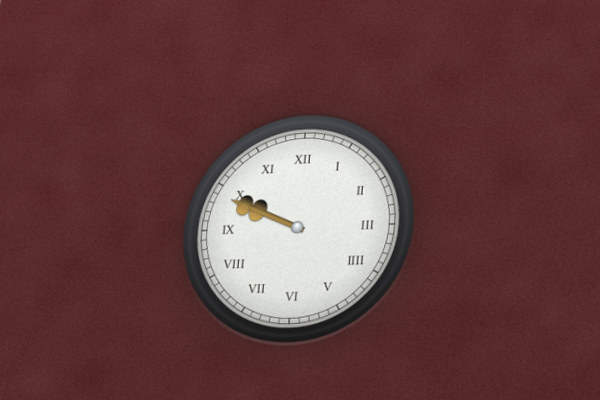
9h49
